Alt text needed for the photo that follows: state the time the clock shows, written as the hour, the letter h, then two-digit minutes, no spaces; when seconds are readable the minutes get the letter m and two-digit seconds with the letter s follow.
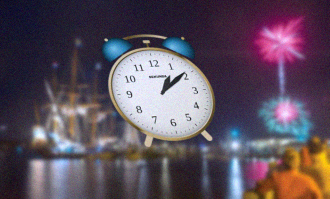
1h09
